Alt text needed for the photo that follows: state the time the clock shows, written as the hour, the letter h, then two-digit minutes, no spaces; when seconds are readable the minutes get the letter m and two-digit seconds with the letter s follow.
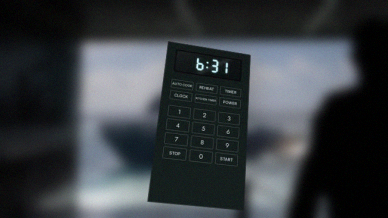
6h31
